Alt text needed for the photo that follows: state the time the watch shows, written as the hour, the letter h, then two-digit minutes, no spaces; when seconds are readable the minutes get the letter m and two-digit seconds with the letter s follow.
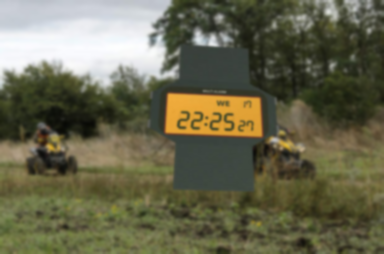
22h25m27s
